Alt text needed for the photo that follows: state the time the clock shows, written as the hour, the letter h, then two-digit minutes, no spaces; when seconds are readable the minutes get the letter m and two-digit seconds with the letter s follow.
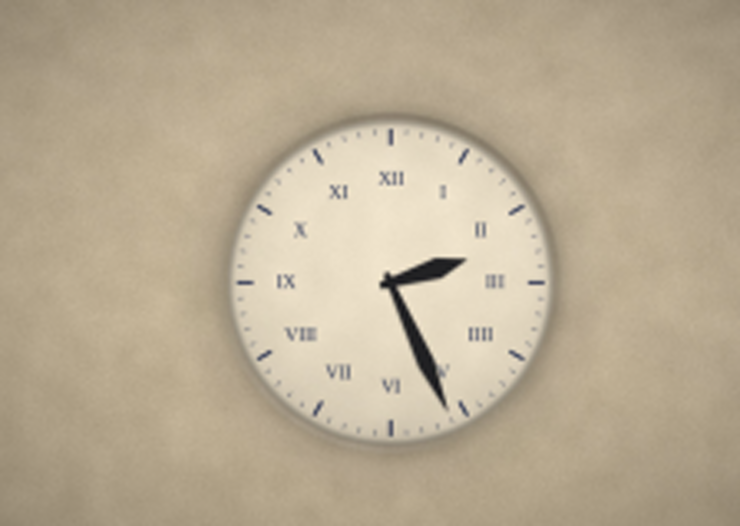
2h26
